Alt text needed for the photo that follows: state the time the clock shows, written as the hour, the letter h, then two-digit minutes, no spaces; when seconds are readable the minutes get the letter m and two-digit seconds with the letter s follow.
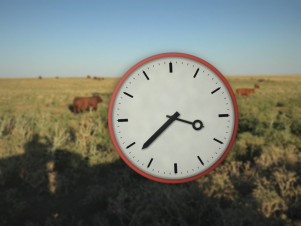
3h38
